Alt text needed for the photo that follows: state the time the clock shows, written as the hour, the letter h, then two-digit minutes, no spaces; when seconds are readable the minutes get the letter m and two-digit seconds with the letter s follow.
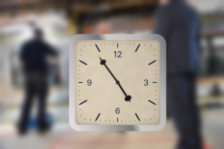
4h54
